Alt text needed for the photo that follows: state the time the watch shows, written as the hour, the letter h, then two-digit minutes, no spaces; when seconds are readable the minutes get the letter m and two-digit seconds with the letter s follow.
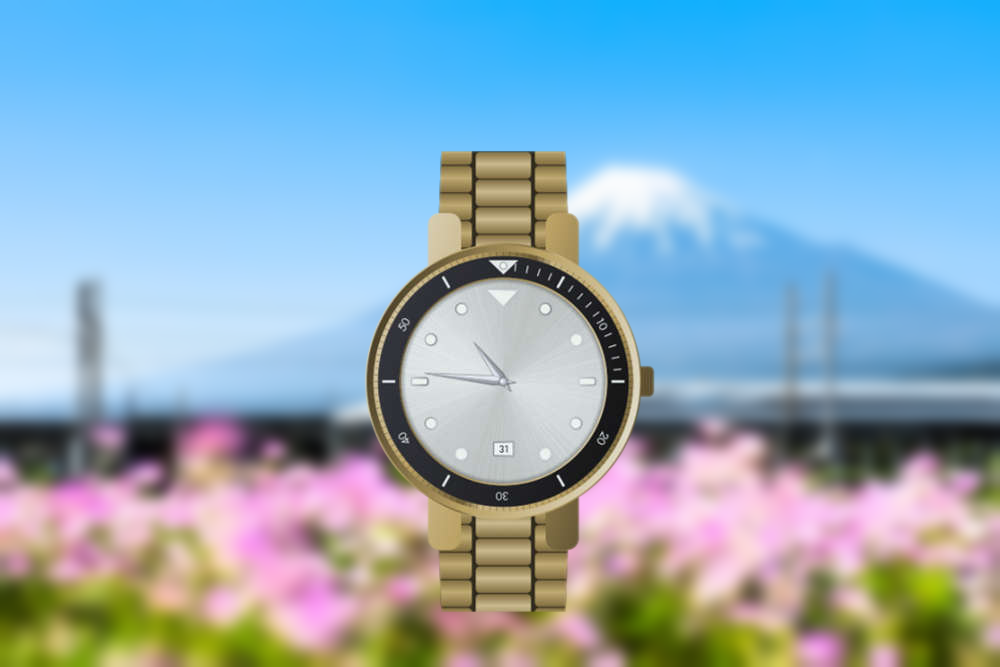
10h46
